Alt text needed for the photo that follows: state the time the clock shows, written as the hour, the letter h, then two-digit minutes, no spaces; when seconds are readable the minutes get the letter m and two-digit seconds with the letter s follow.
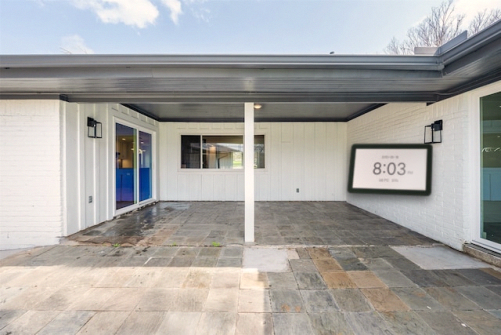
8h03
